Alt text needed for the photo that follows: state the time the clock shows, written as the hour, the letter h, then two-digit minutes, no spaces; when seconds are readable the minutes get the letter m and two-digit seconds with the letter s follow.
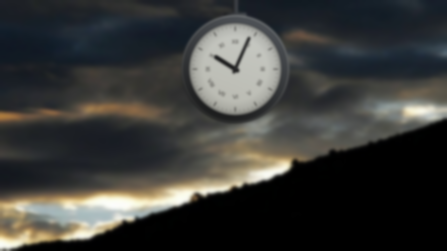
10h04
